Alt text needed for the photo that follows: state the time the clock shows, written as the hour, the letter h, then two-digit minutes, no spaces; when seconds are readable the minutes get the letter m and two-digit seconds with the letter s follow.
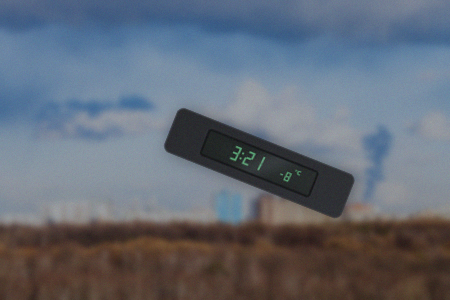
3h21
